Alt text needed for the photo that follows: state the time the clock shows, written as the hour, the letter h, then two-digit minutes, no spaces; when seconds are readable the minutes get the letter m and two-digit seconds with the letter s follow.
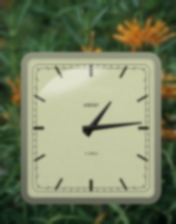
1h14
